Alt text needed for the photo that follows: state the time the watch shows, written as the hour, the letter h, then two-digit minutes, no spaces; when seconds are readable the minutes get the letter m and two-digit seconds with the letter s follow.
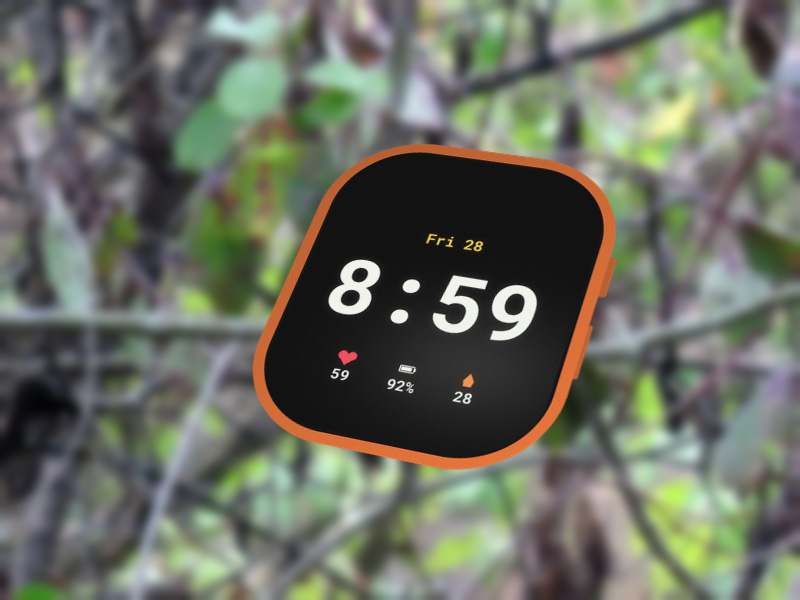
8h59
